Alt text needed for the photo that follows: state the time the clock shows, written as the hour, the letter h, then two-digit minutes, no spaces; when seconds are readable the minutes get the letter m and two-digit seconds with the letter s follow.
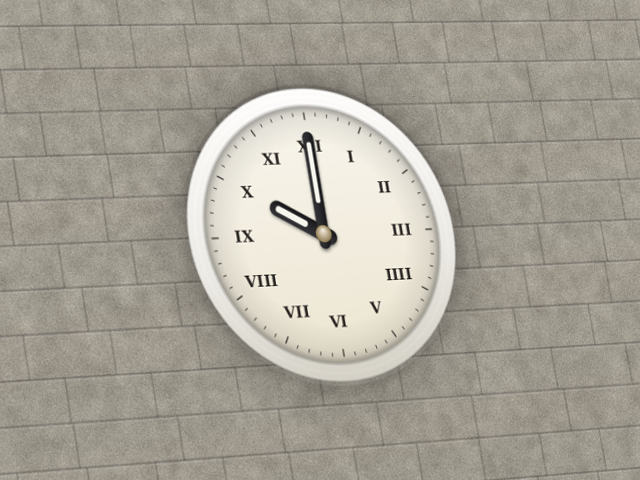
10h00
